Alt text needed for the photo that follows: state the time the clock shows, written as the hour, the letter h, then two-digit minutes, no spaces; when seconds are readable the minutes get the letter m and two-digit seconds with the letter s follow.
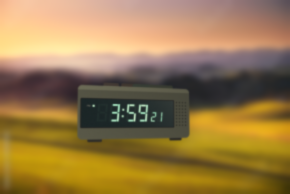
3h59m21s
